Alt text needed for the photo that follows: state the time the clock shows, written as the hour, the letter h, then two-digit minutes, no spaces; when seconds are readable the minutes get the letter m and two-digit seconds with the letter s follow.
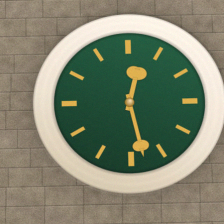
12h28
